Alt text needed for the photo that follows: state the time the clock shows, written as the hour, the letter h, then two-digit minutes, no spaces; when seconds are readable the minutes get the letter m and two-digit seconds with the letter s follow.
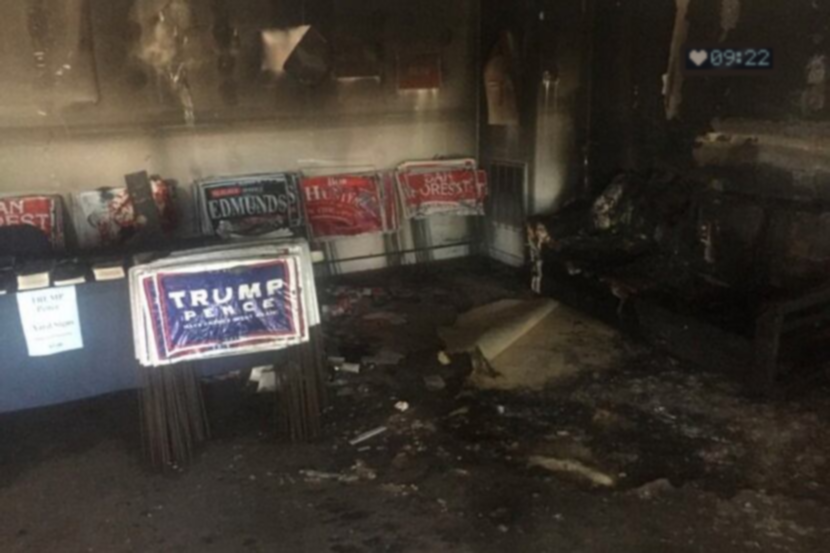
9h22
